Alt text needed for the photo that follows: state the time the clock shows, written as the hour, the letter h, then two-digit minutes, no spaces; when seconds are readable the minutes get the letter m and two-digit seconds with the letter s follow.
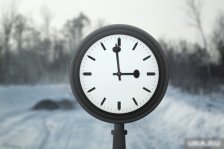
2h59
